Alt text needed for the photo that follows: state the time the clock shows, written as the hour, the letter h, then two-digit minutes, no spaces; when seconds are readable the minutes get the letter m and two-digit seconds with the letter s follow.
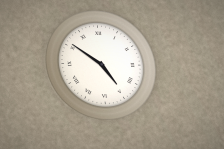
4h51
